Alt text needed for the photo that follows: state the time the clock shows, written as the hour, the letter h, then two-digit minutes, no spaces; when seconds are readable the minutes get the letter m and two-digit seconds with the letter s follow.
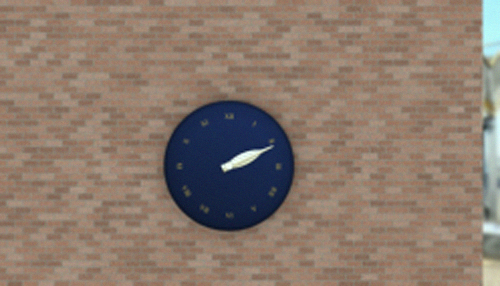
2h11
